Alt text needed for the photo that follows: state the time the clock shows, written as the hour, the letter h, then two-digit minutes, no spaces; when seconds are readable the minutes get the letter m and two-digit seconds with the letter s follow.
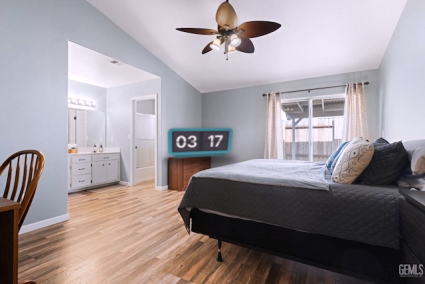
3h17
